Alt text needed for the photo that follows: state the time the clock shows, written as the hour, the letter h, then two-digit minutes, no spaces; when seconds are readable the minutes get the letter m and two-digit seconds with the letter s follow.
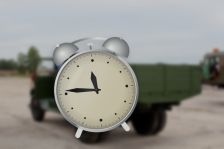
11h46
